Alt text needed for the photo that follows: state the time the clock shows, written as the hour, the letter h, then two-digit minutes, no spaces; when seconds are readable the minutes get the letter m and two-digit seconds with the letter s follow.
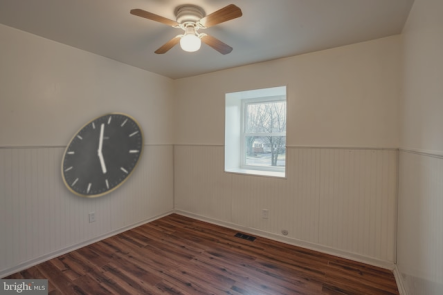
4h58
